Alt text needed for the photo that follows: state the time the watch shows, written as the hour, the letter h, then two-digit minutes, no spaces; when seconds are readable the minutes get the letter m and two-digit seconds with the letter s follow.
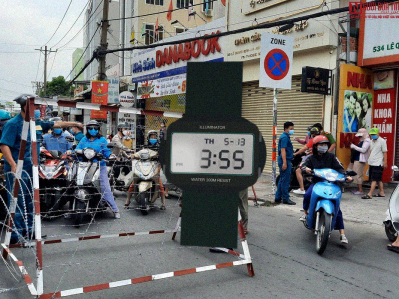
3h55
